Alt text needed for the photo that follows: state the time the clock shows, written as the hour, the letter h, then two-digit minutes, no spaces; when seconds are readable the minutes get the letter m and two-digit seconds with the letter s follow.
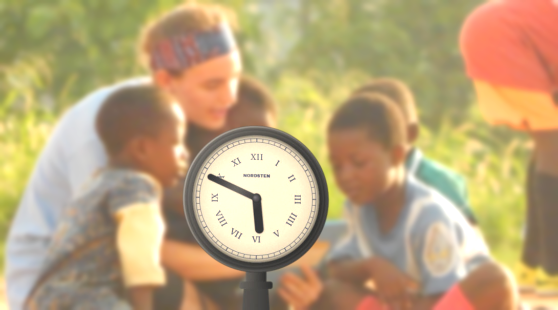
5h49
